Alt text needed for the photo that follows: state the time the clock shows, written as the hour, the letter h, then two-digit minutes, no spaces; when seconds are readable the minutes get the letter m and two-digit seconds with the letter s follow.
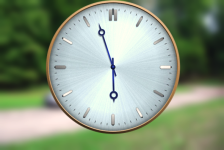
5h57
